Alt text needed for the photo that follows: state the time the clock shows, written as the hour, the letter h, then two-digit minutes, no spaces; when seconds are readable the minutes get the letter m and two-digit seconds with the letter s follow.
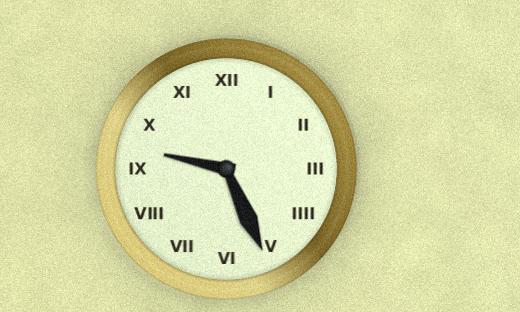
9h26
